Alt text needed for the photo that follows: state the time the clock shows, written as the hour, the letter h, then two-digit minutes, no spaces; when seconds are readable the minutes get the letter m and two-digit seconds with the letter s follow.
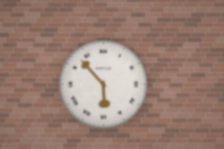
5h53
